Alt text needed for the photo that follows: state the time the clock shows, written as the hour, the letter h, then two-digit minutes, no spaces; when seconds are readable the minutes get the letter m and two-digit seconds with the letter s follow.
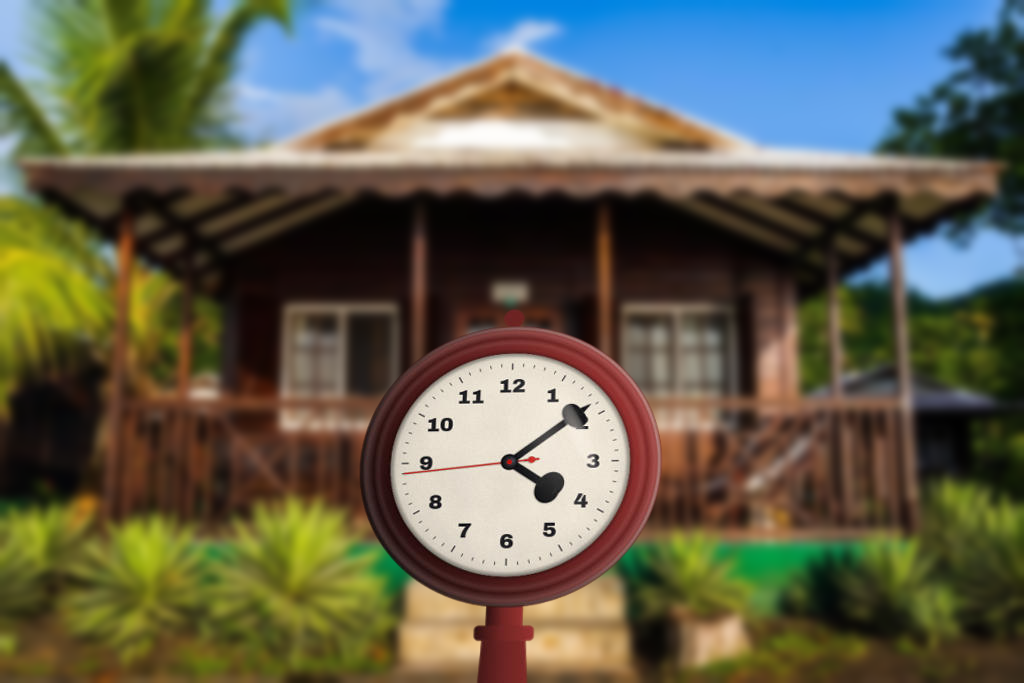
4h08m44s
